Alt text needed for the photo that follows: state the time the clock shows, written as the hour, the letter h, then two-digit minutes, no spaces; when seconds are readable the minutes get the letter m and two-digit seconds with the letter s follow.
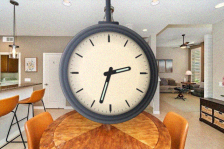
2h33
